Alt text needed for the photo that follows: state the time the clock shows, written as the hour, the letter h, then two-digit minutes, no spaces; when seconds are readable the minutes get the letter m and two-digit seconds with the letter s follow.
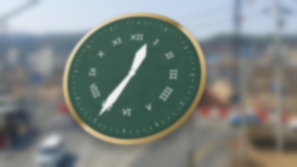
12h35
